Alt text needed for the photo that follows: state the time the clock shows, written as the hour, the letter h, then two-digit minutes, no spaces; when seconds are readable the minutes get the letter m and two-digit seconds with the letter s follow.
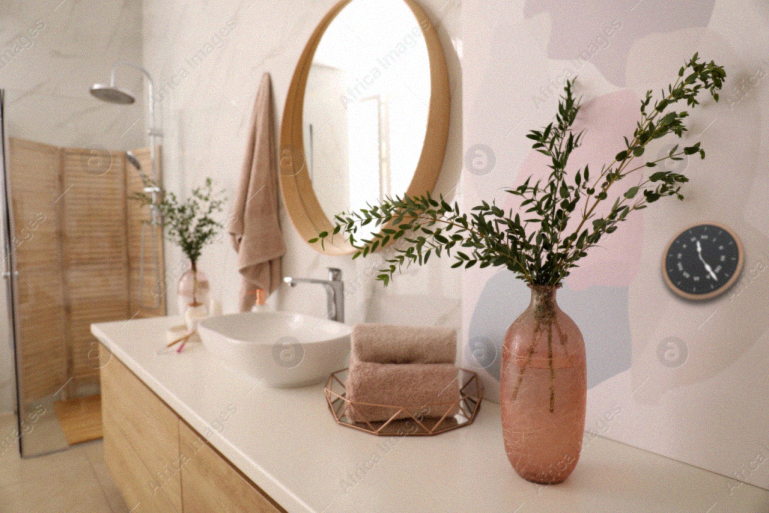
11h23
